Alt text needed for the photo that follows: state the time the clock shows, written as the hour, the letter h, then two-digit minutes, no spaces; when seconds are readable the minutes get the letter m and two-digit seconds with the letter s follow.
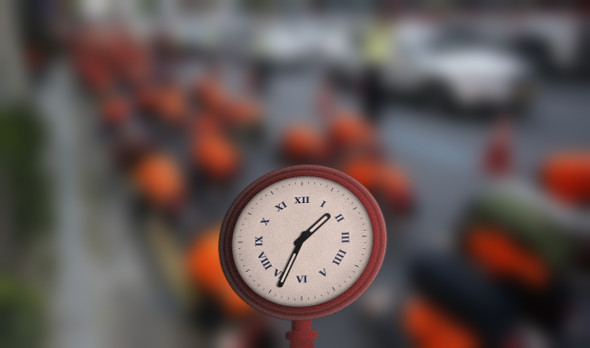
1h34
